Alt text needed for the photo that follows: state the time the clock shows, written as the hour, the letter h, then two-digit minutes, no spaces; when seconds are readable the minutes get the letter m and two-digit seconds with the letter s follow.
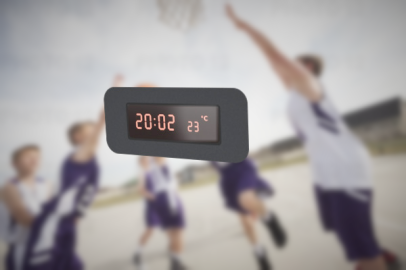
20h02
